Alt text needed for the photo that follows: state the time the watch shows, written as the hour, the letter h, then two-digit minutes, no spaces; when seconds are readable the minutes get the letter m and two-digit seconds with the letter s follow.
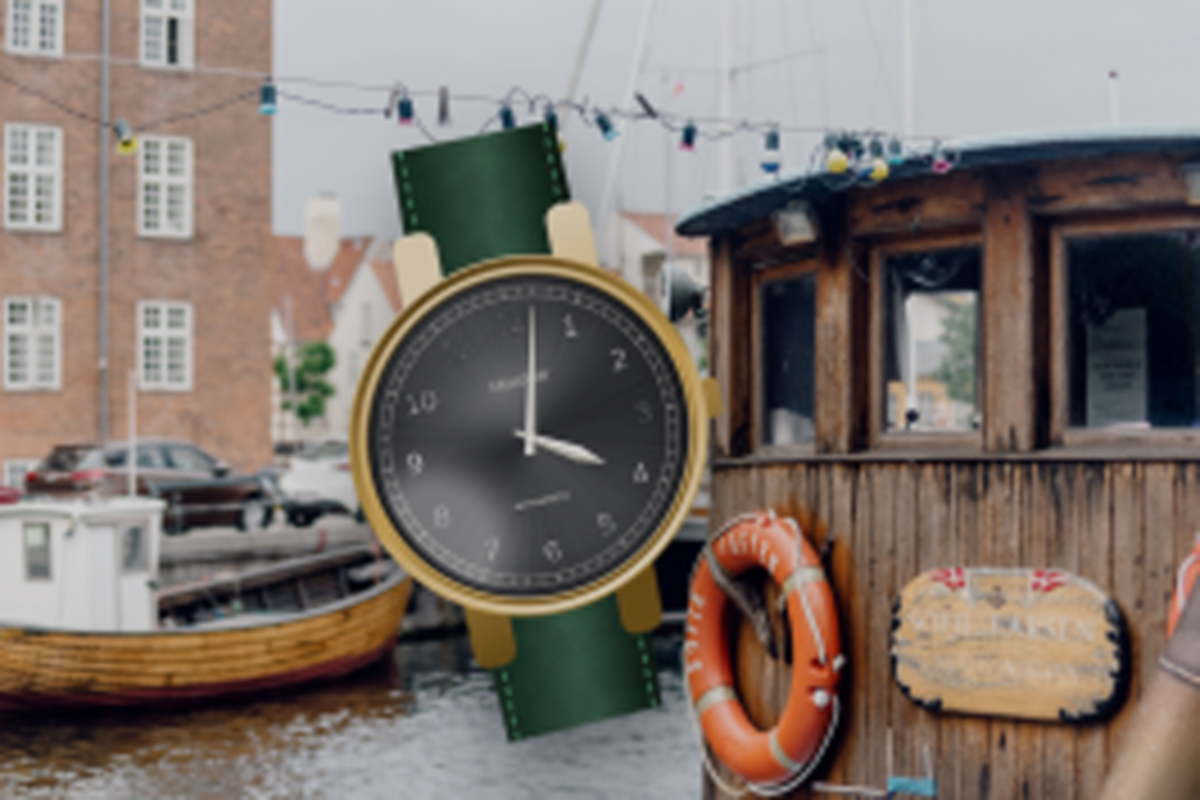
4h02
